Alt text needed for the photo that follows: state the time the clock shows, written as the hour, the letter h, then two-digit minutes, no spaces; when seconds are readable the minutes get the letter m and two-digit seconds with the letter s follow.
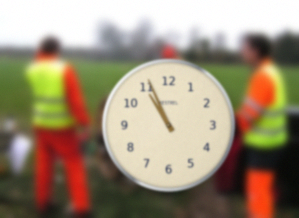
10h56
